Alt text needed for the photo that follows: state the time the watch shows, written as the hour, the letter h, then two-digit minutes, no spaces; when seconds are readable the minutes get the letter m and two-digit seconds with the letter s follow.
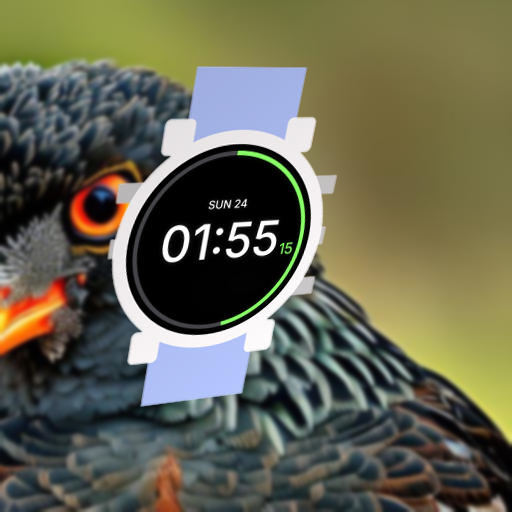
1h55m15s
